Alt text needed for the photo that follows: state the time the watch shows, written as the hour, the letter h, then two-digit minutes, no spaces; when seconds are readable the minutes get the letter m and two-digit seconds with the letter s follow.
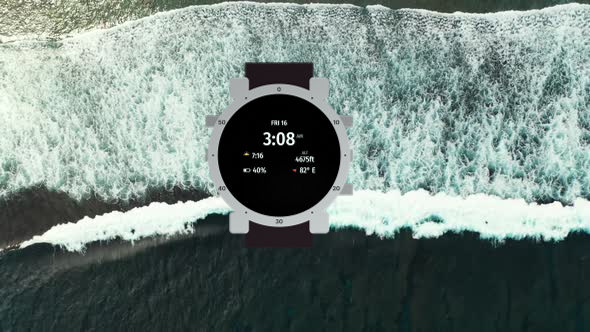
3h08
